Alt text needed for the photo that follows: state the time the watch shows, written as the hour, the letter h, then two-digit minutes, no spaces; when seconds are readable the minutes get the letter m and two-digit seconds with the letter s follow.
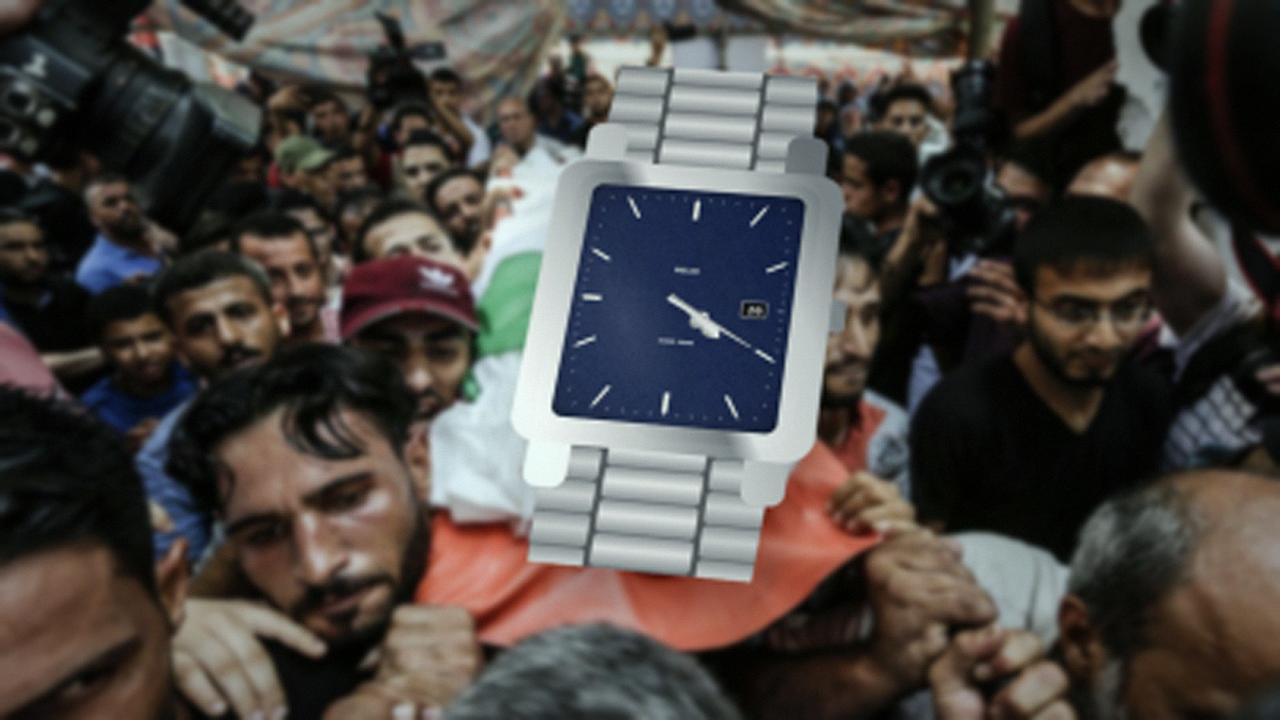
4h20
